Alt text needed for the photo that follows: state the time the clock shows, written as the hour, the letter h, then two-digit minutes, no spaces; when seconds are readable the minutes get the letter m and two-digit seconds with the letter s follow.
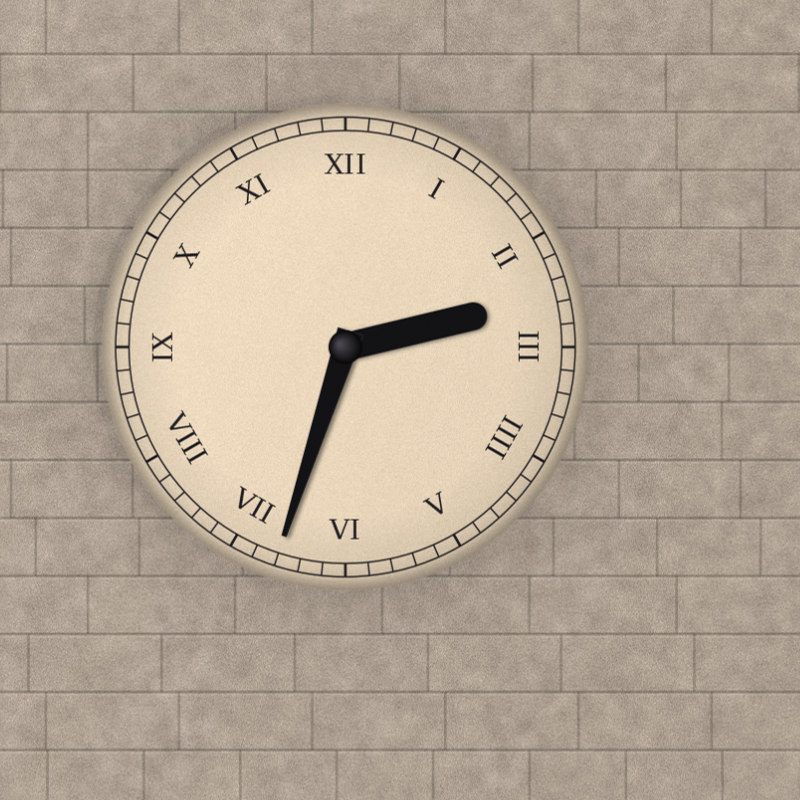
2h33
